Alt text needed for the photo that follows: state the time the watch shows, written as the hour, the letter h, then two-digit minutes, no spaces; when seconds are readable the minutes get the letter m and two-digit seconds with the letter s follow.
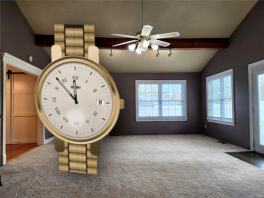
11h53
